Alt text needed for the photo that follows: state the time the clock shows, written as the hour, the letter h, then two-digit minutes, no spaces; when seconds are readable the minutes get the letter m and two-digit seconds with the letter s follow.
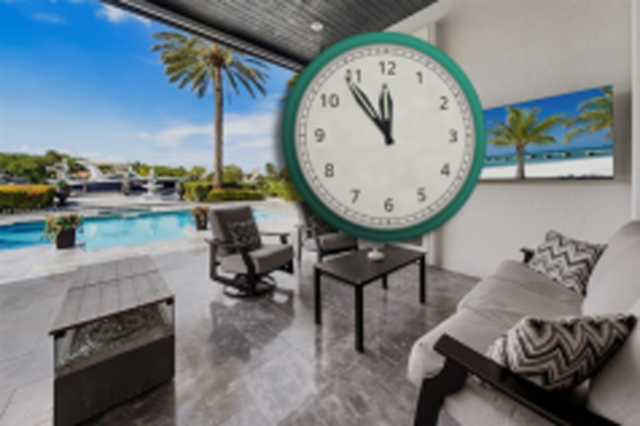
11h54
